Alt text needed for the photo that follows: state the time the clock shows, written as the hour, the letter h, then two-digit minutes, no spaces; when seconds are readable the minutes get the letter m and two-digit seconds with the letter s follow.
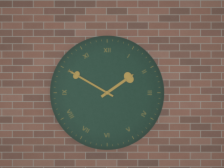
1h50
